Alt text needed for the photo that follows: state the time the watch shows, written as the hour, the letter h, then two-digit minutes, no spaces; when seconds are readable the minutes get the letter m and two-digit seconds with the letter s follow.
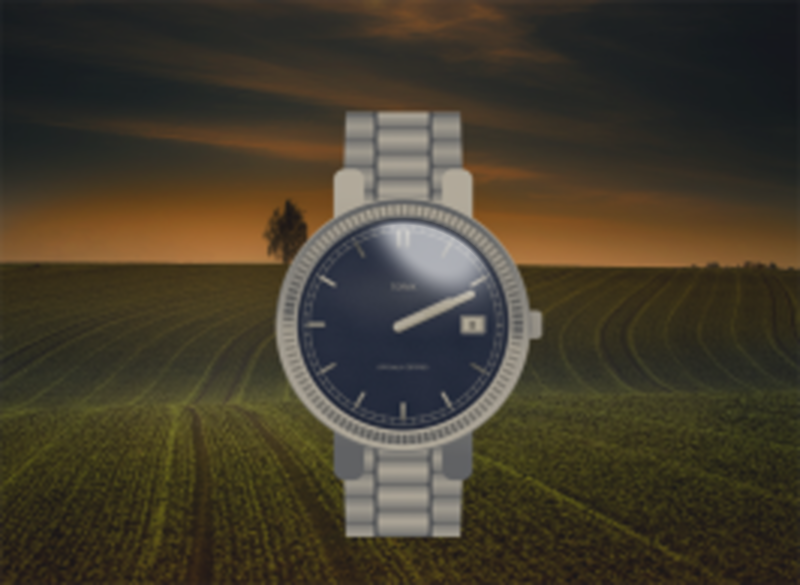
2h11
